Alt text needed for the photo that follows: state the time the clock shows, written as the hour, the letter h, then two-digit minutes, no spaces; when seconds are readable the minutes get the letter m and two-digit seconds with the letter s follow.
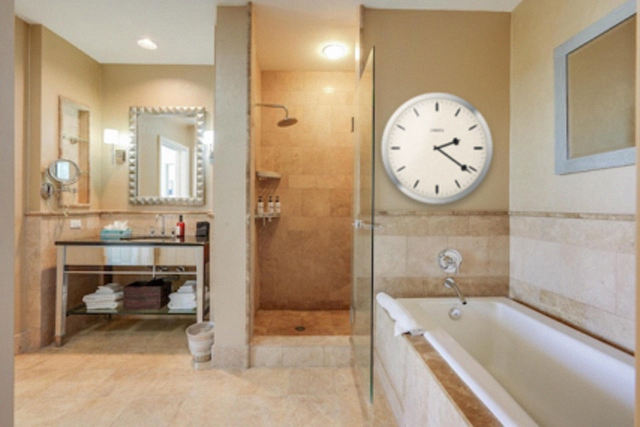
2h21
